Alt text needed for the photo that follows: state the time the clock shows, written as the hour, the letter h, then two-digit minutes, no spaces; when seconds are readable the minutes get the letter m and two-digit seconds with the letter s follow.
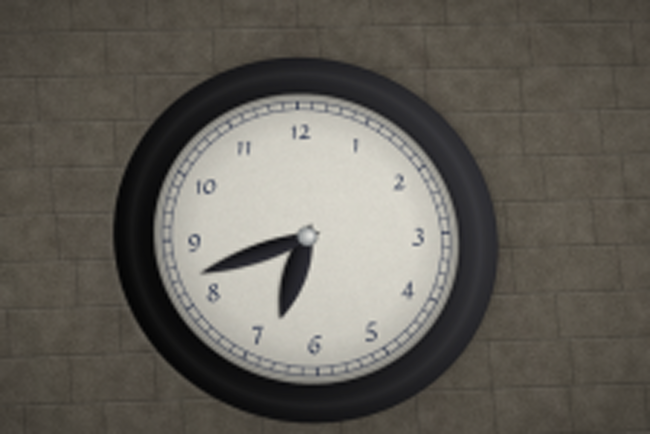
6h42
